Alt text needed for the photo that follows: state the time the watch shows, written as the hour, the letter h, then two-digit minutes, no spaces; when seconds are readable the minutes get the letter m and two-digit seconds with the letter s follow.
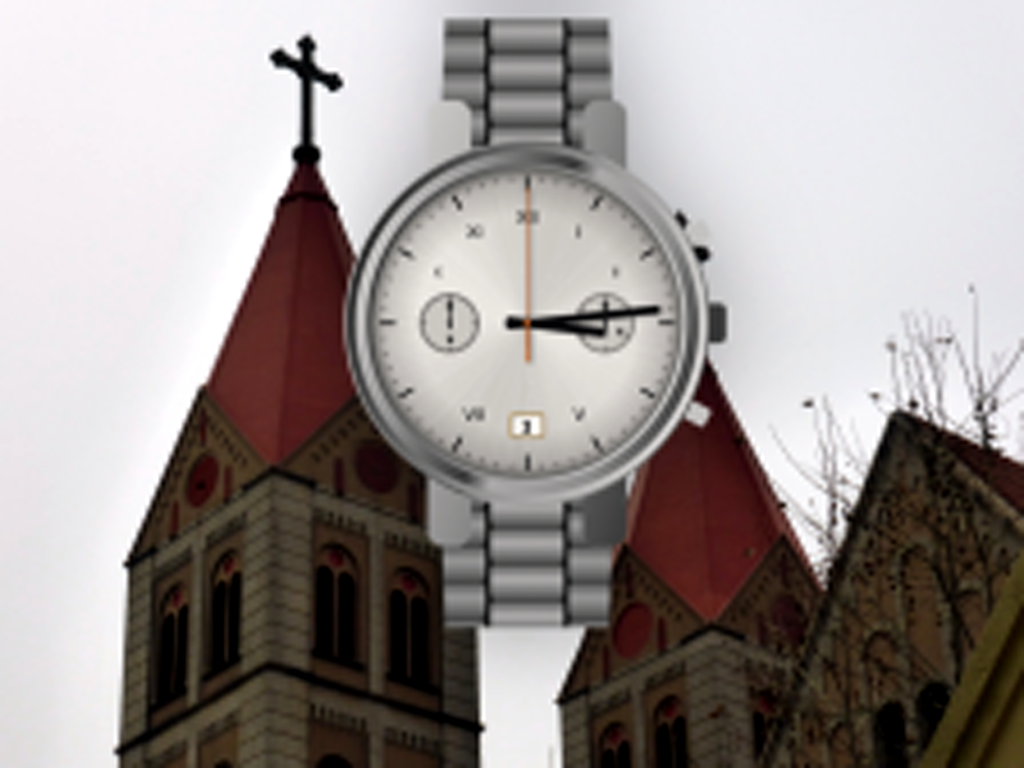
3h14
